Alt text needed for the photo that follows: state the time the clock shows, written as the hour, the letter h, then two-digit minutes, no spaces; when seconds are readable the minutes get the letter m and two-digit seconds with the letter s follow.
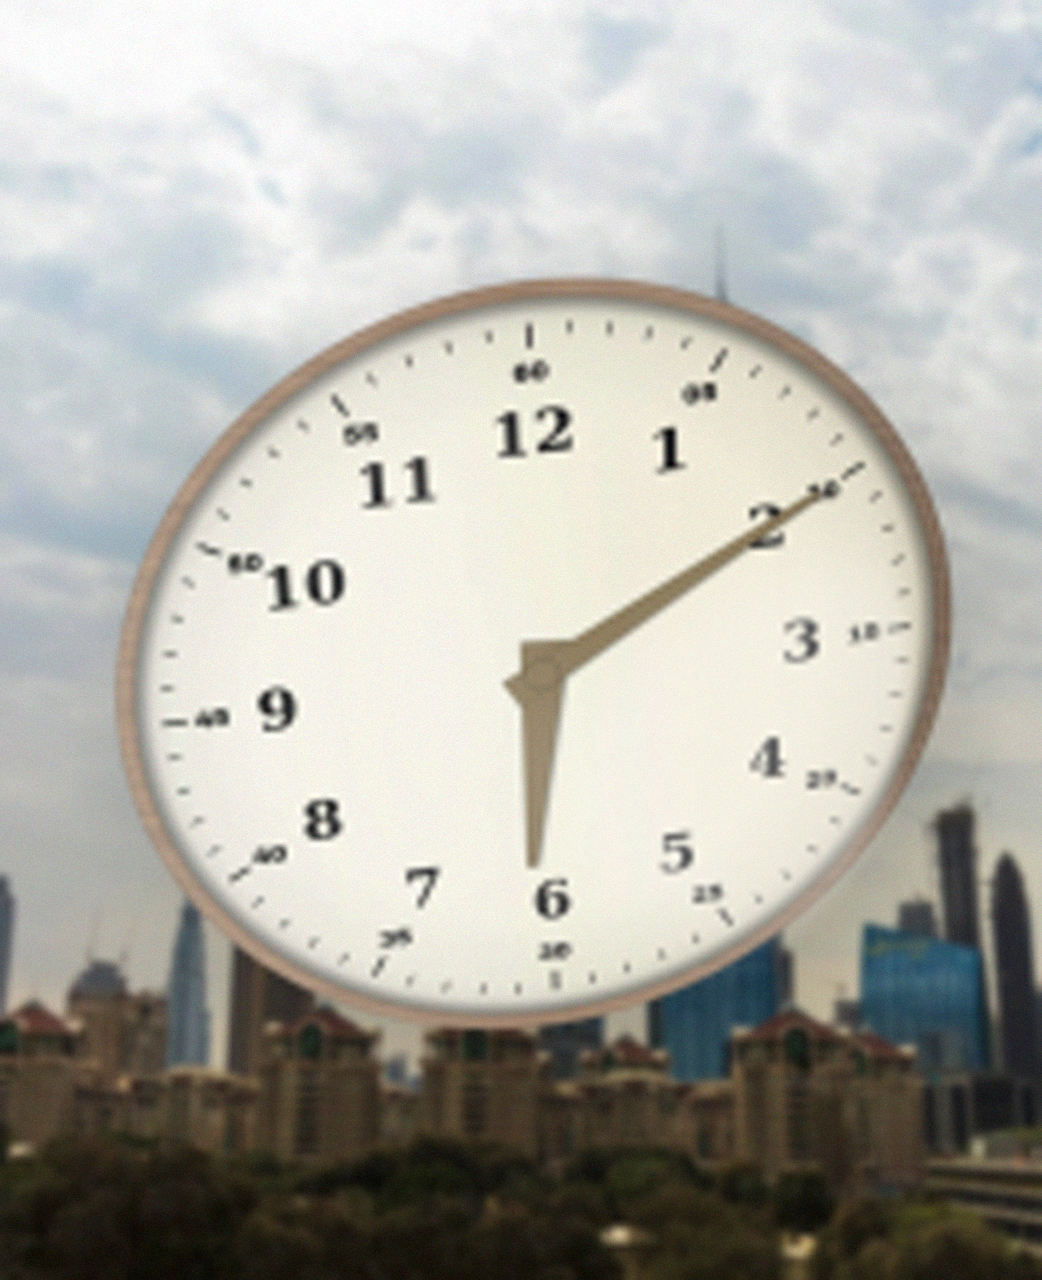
6h10
